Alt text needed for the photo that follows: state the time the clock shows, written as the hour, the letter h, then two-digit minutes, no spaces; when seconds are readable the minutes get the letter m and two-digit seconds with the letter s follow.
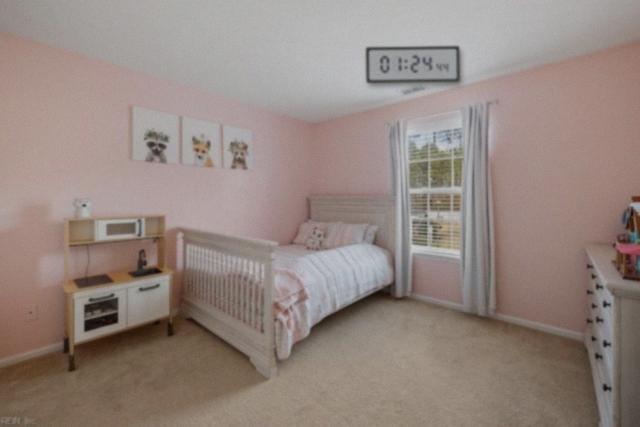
1h24
